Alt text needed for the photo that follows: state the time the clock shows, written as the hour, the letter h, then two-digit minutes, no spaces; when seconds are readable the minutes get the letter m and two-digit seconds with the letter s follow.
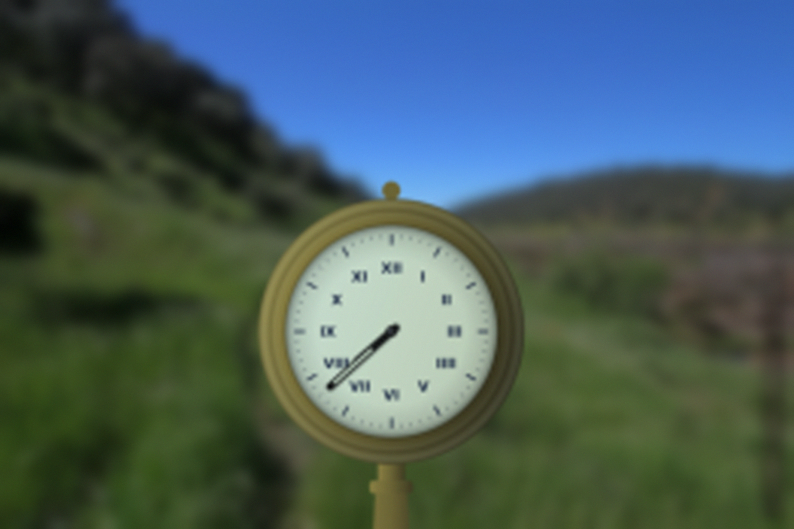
7h38
